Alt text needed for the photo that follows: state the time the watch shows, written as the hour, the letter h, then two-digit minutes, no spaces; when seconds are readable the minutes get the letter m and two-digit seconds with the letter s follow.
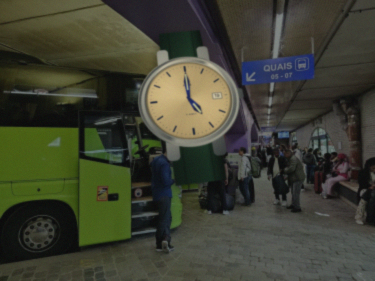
5h00
